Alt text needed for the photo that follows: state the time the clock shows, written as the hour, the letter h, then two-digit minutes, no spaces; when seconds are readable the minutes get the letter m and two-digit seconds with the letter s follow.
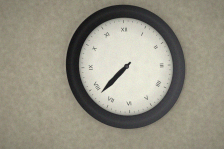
7h38
